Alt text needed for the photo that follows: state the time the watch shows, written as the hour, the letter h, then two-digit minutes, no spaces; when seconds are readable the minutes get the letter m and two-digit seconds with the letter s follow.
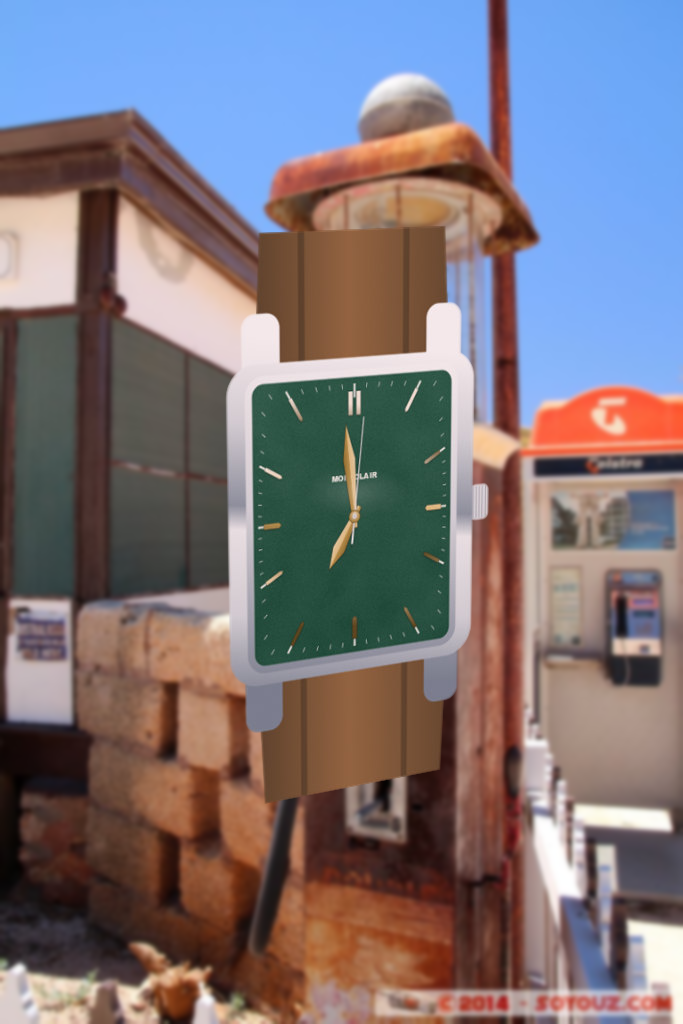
6h59m01s
